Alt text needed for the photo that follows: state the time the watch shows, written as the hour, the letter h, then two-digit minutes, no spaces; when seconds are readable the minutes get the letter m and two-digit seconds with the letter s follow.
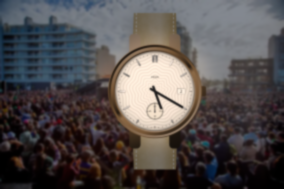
5h20
